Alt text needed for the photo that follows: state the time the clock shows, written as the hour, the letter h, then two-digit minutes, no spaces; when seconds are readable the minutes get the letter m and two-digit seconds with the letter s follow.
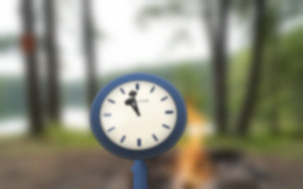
10h58
